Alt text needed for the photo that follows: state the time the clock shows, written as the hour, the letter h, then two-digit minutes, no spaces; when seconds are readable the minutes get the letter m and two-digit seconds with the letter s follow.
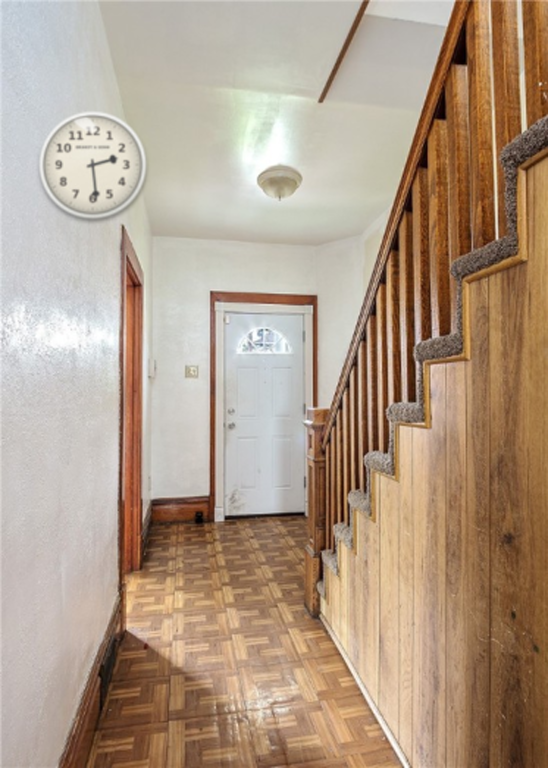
2h29
